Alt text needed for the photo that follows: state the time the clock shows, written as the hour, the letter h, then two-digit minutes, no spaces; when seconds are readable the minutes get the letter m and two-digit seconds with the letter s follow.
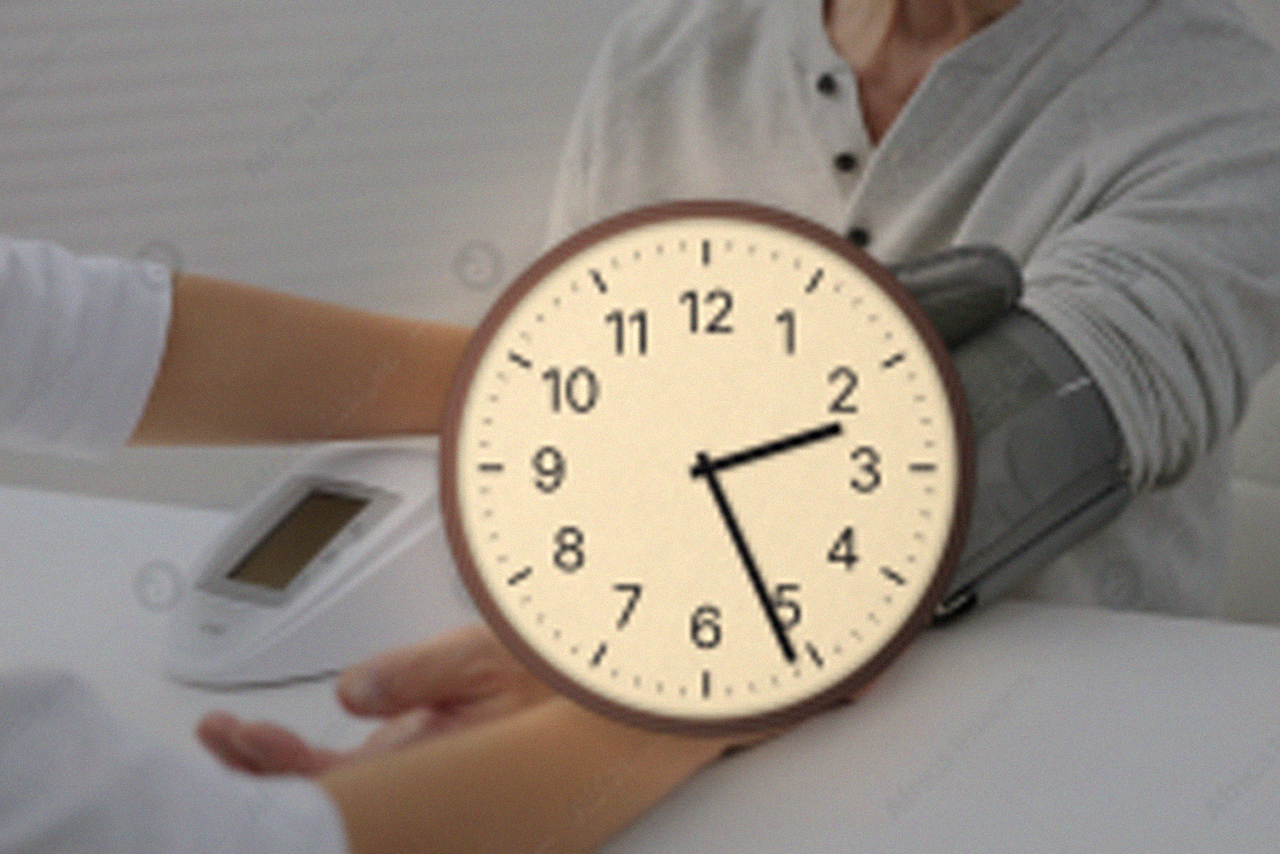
2h26
